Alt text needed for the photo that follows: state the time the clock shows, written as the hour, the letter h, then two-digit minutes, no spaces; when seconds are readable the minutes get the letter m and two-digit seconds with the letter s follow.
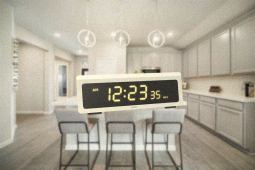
12h23m35s
